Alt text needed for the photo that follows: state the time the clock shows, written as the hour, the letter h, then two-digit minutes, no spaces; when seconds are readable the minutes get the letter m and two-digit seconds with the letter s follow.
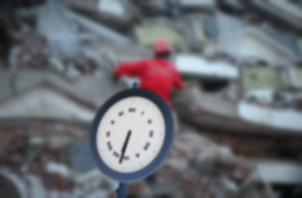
6h32
